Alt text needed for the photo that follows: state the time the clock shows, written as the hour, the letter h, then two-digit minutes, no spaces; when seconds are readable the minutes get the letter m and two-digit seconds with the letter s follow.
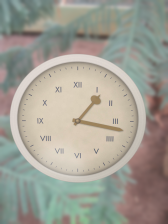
1h17
